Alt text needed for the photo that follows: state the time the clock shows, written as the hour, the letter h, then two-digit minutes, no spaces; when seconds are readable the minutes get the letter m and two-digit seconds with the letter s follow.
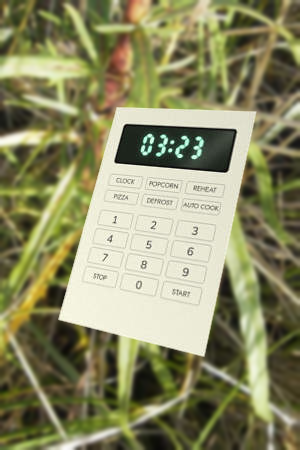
3h23
